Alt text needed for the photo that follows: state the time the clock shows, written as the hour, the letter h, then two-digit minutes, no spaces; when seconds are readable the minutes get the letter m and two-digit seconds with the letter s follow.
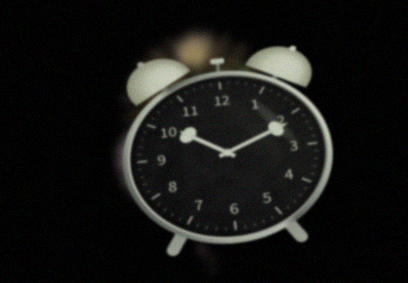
10h11
